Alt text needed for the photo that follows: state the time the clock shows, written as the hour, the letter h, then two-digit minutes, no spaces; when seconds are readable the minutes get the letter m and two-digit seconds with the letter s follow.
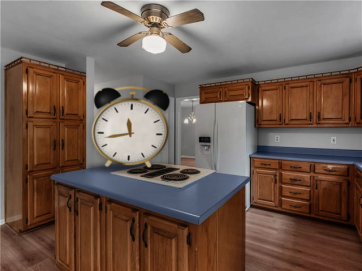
11h43
